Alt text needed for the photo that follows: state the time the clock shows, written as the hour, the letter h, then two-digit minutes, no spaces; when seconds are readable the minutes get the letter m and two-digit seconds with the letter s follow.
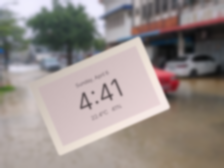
4h41
